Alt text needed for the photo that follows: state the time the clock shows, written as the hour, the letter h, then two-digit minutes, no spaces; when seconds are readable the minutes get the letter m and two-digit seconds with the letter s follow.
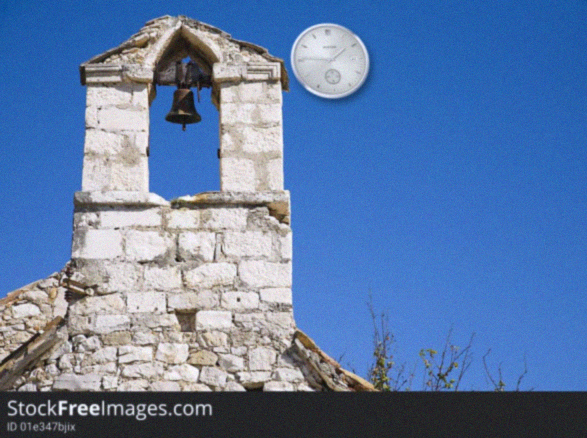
1h46
